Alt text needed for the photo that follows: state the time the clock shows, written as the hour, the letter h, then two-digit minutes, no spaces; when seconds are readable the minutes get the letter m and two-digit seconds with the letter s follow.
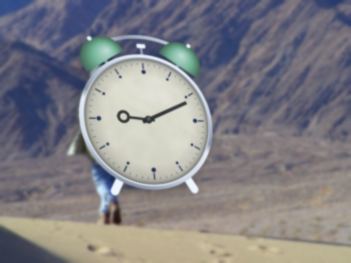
9h11
